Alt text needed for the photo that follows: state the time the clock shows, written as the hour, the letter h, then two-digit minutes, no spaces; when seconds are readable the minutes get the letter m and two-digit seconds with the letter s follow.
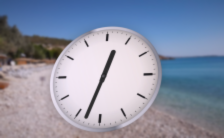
12h33
